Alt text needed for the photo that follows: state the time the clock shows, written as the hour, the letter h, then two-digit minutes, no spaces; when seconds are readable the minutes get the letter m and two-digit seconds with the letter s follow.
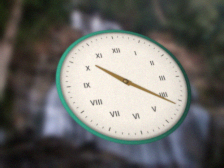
10h21
